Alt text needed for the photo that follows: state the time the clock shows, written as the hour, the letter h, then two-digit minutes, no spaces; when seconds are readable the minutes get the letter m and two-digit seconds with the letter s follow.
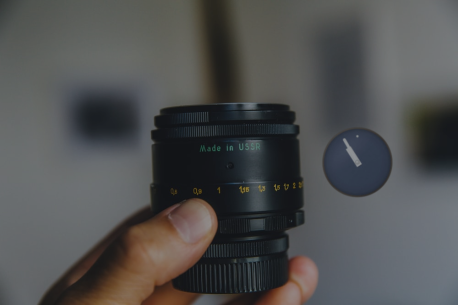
10h55
